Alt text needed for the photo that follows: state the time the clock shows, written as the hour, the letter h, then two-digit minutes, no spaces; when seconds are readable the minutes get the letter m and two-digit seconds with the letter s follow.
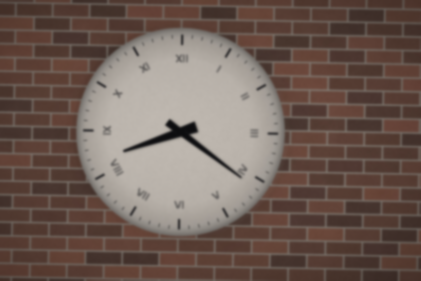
8h21
